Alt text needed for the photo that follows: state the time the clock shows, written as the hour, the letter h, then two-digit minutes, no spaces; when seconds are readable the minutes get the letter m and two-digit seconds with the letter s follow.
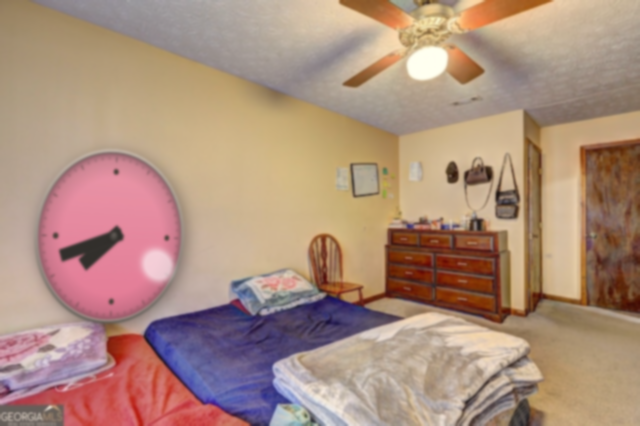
7h42
